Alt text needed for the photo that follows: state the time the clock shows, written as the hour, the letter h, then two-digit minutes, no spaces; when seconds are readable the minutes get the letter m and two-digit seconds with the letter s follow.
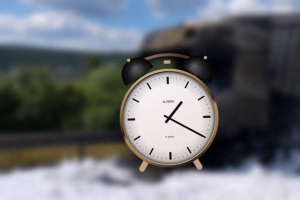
1h20
